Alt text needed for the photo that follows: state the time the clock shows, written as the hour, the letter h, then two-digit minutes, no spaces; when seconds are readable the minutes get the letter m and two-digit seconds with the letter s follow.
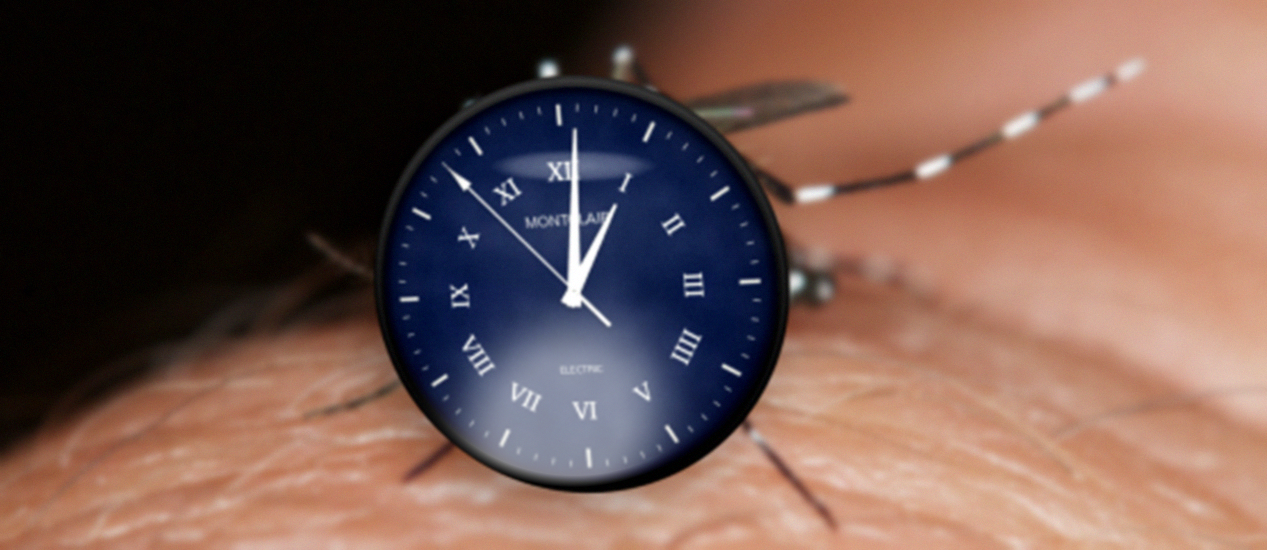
1h00m53s
